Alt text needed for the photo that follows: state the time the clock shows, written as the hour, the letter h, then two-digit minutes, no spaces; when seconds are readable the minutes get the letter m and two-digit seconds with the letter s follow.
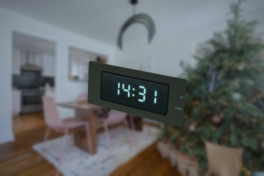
14h31
